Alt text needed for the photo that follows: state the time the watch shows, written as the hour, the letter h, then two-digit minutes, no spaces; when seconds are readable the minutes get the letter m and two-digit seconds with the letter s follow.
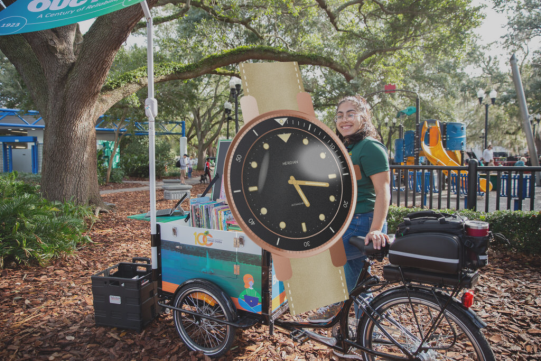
5h17
